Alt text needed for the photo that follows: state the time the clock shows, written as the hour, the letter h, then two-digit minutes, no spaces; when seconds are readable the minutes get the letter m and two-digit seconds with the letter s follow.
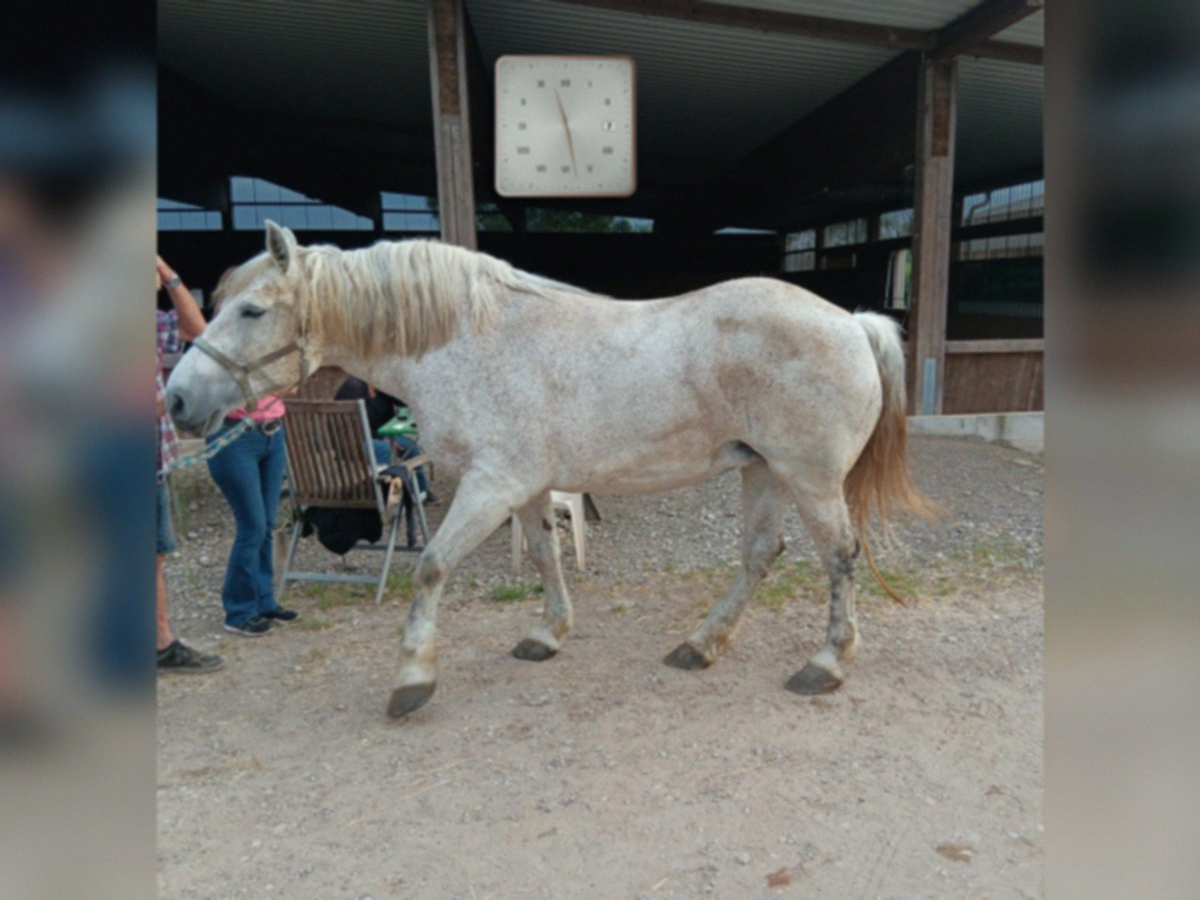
11h28
